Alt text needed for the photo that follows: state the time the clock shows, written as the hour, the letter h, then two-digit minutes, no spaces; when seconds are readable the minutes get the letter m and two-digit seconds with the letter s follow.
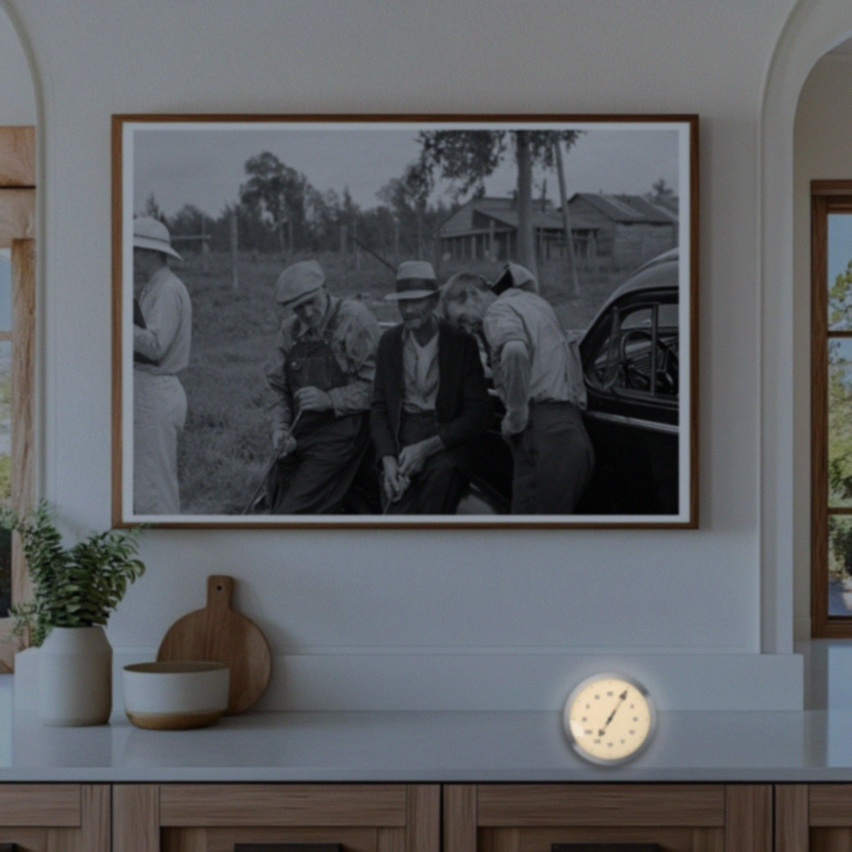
7h05
